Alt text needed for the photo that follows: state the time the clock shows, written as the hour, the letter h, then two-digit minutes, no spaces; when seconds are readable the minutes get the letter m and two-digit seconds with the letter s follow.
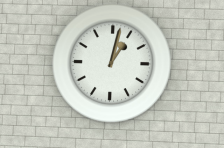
1h02
